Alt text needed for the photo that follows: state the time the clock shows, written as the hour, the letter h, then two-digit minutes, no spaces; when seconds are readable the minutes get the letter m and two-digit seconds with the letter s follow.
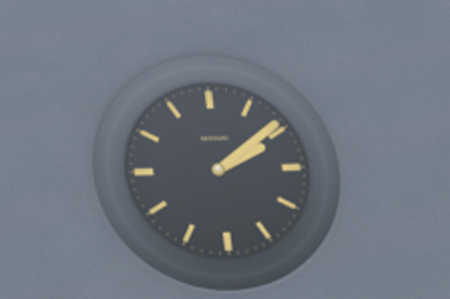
2h09
